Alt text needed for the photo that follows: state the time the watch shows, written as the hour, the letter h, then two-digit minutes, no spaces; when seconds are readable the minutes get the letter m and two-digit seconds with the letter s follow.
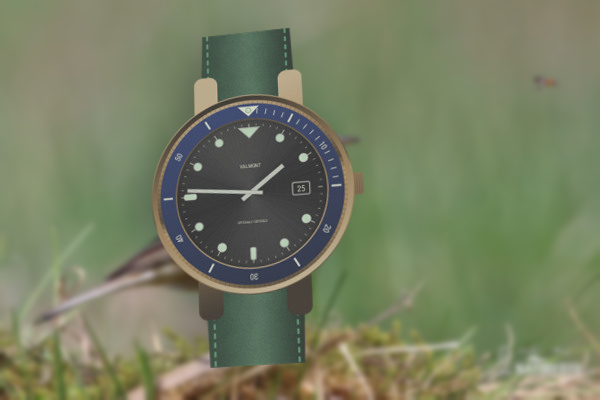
1h46
